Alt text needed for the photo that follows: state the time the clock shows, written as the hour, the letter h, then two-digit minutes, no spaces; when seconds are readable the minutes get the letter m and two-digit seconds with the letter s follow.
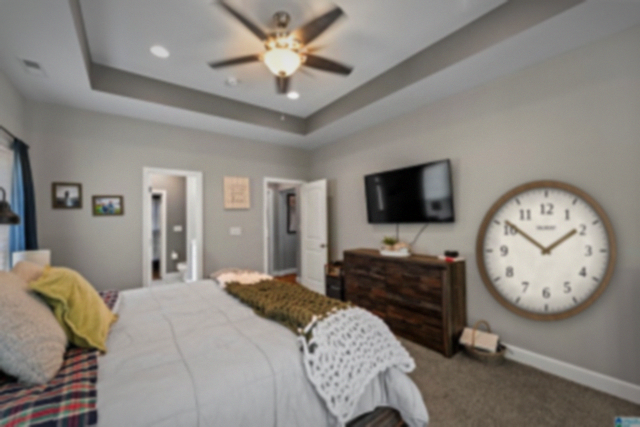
1h51
